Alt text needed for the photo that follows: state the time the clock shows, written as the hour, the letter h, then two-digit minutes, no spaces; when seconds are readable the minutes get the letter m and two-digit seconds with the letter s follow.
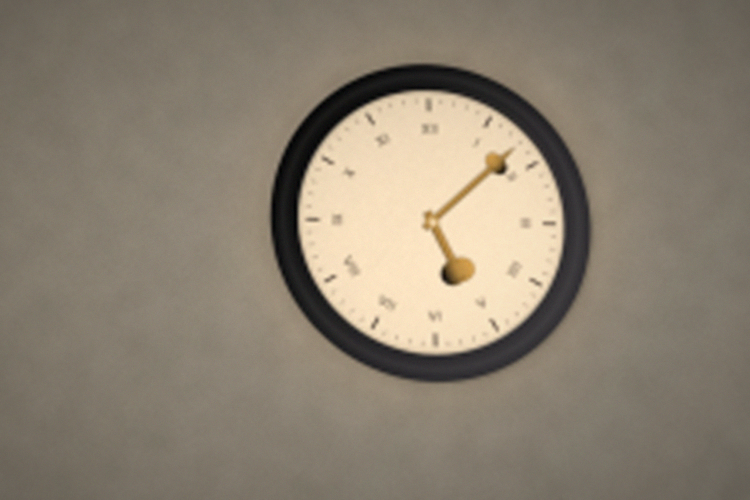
5h08
